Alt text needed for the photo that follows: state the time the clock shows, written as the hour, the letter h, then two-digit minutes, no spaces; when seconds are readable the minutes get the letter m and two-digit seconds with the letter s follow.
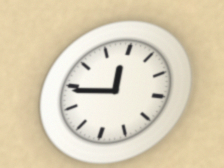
11h44
